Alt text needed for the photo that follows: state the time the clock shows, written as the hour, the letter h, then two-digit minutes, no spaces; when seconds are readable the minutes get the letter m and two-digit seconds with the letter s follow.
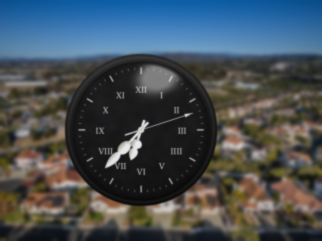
6h37m12s
